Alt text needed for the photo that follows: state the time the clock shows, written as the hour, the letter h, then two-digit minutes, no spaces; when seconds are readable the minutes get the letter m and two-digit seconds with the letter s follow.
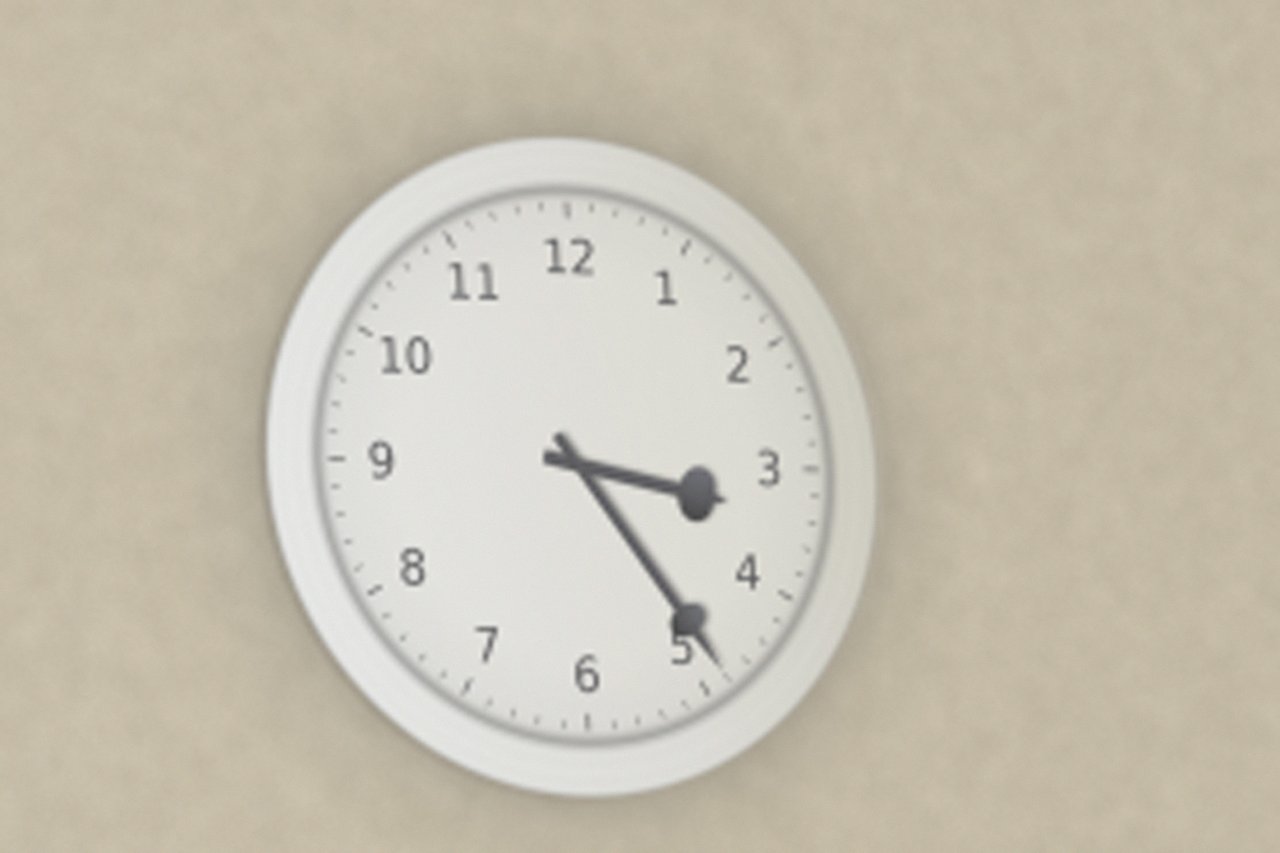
3h24
